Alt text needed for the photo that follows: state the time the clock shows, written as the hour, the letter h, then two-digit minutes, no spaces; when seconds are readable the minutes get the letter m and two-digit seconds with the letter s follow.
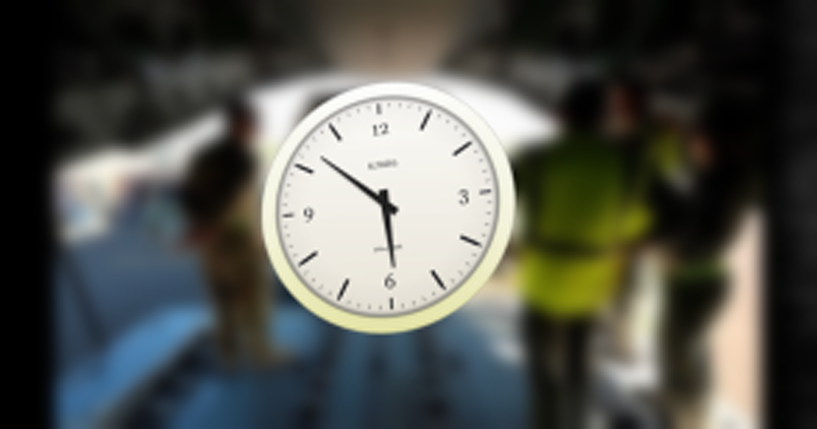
5h52
